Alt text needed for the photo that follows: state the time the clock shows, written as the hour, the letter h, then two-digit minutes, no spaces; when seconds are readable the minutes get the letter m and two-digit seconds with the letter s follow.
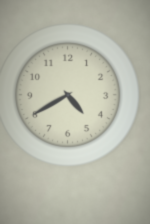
4h40
